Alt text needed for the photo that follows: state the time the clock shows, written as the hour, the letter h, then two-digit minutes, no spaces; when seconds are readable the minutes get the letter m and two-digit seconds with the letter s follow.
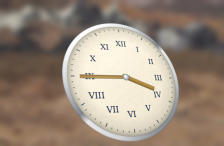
3h45
